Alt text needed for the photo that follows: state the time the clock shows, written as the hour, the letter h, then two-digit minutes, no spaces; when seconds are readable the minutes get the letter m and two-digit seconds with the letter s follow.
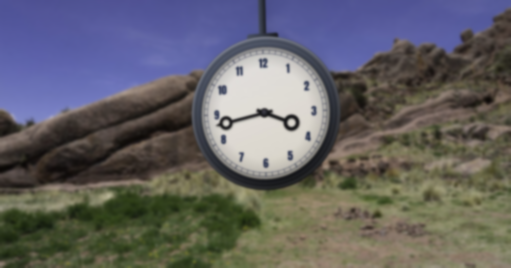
3h43
